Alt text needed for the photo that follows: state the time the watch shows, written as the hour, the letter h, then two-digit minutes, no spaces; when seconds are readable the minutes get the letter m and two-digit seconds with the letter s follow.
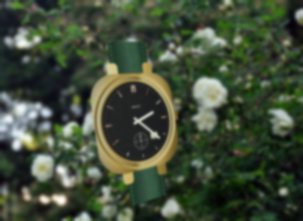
2h22
